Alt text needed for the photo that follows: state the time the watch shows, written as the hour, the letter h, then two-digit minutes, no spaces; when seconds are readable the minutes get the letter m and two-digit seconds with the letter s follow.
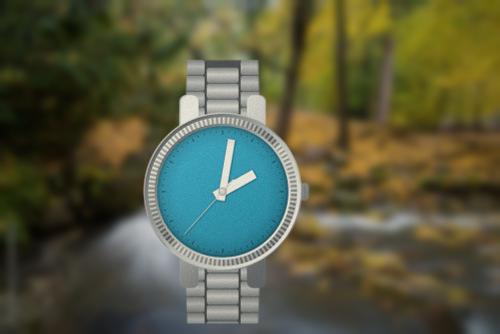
2h01m37s
